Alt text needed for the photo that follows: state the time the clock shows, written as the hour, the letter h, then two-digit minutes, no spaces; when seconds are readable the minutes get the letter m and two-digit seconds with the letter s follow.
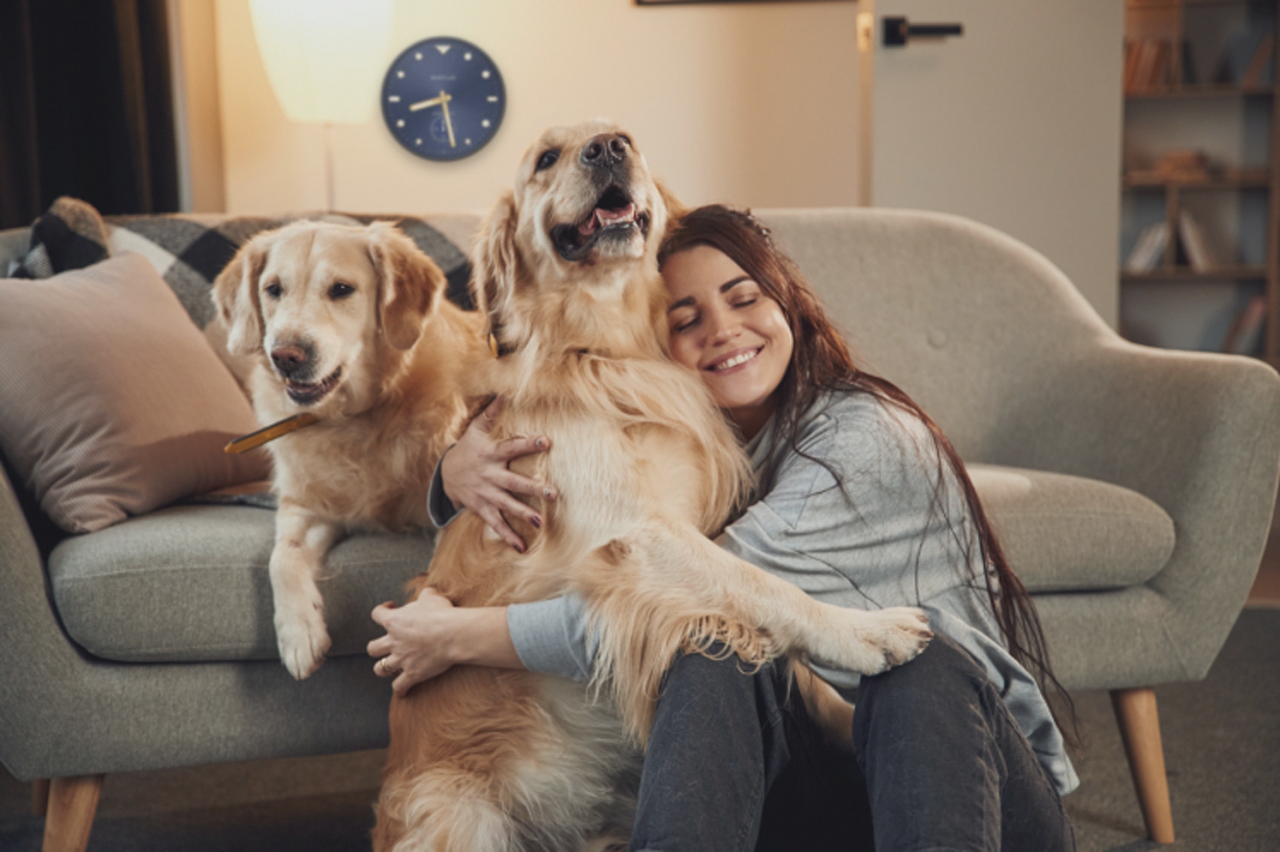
8h28
